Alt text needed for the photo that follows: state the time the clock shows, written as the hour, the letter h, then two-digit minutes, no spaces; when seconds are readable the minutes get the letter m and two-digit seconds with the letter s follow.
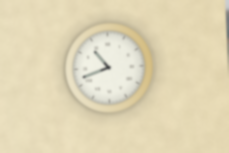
10h42
